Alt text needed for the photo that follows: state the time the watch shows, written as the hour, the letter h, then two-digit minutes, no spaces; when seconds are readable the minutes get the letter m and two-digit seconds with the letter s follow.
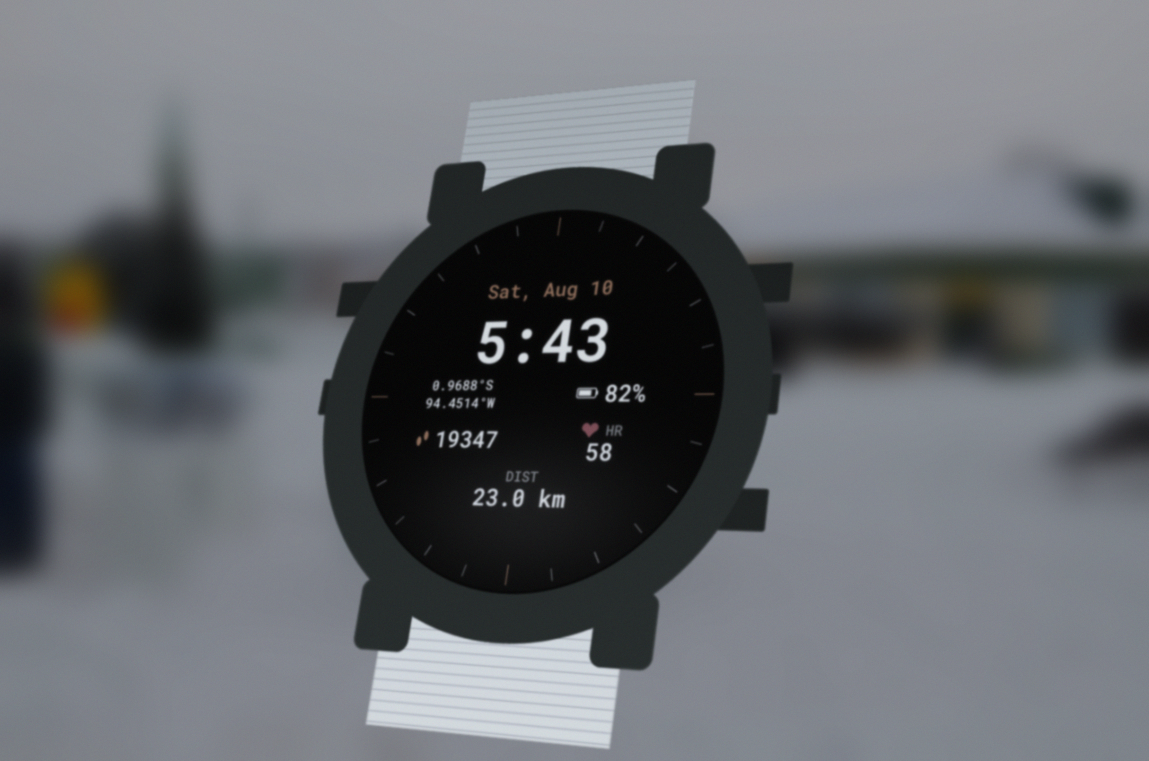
5h43
